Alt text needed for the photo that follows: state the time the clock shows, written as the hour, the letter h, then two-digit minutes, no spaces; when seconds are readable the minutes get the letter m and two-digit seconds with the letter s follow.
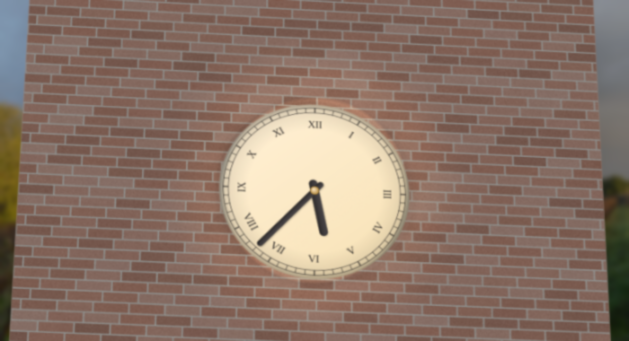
5h37
